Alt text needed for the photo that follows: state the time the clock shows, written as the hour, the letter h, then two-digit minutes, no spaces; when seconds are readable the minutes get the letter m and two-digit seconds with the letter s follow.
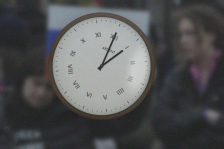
1h00
